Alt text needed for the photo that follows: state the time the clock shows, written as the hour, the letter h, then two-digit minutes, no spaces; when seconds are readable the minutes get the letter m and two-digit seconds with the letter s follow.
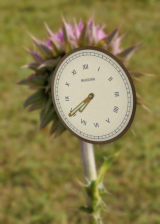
7h40
